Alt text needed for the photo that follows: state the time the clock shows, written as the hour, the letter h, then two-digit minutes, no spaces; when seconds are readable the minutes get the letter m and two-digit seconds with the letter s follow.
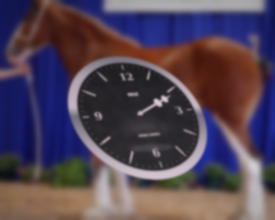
2h11
